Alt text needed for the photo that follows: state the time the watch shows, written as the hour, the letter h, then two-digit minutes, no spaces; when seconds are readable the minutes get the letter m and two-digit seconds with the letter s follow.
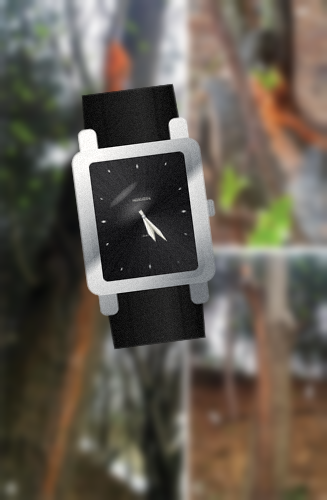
5h24
